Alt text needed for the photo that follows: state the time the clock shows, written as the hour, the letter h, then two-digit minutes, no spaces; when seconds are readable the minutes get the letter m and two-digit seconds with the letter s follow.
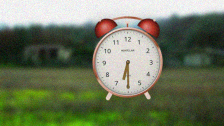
6h30
